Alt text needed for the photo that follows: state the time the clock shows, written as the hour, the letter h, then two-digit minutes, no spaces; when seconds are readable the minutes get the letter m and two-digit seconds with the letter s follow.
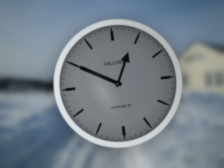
12h50
